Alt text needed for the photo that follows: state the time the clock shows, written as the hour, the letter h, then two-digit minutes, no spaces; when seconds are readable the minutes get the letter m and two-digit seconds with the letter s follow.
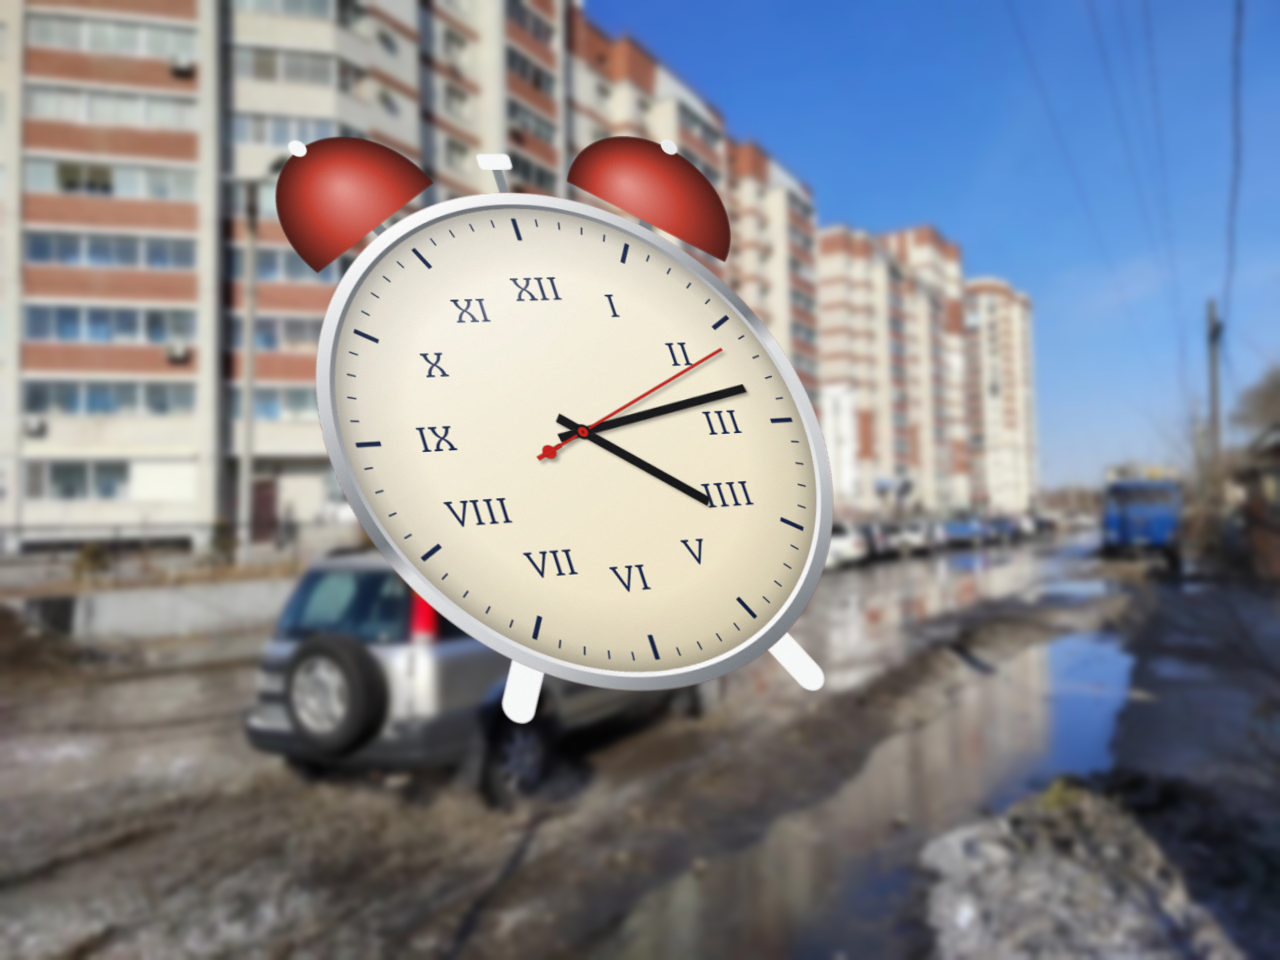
4h13m11s
